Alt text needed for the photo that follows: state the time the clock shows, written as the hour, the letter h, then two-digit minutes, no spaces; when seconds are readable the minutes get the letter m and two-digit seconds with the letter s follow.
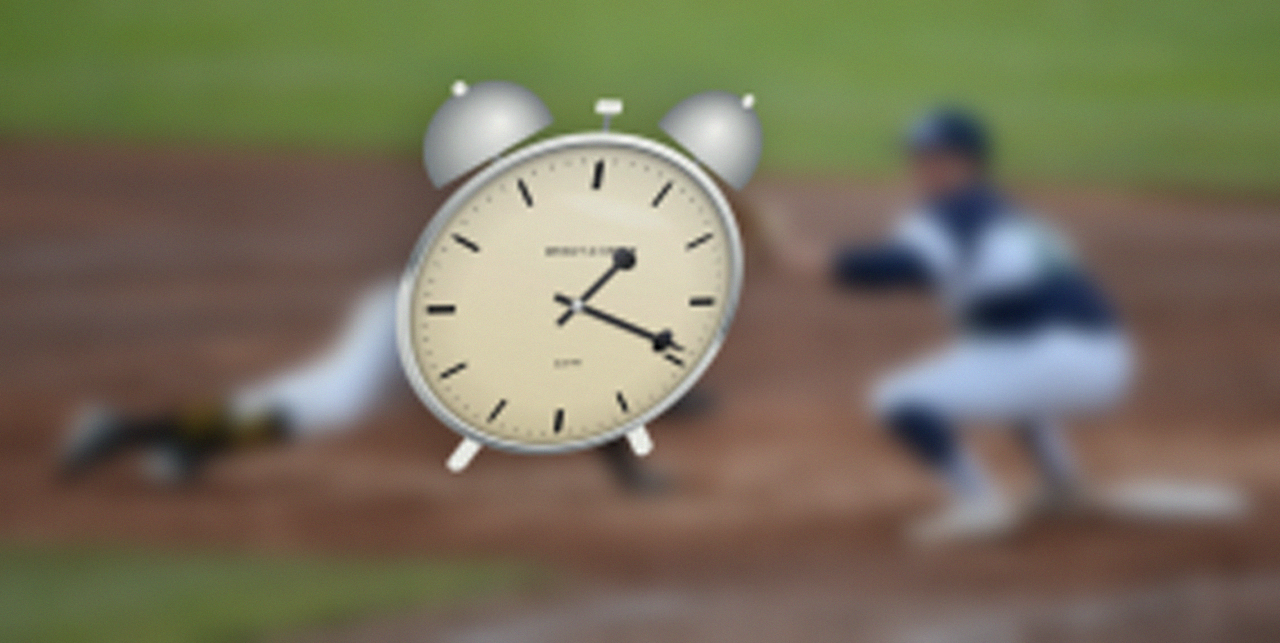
1h19
